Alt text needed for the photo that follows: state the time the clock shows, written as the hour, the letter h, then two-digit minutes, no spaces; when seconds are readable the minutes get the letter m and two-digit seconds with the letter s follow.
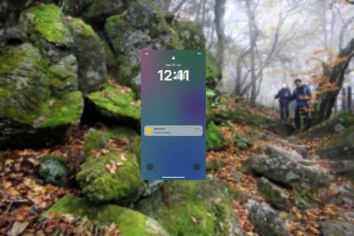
12h11
